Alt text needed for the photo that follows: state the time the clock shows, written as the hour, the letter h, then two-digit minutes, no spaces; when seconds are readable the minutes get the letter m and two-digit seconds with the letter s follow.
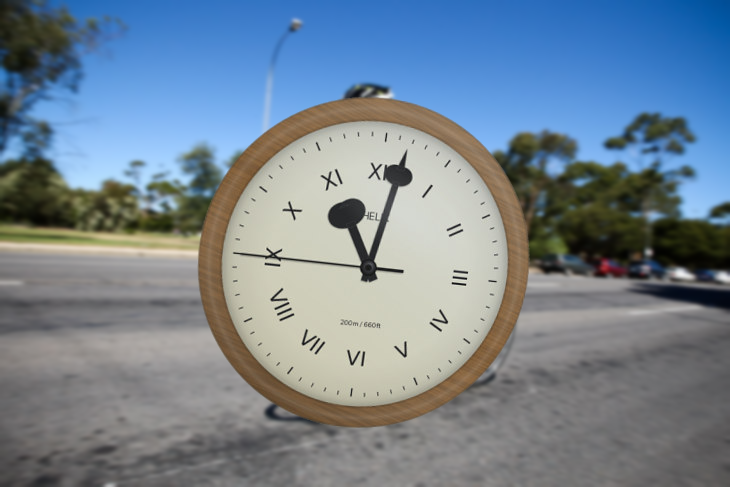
11h01m45s
